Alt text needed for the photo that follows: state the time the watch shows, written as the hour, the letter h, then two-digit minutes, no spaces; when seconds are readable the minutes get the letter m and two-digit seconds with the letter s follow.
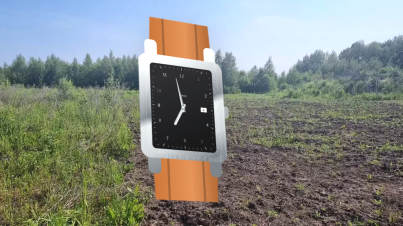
6h58
